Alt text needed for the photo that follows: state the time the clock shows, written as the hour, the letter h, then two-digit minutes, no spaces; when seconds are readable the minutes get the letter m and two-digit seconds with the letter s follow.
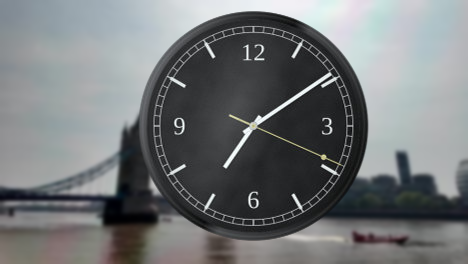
7h09m19s
